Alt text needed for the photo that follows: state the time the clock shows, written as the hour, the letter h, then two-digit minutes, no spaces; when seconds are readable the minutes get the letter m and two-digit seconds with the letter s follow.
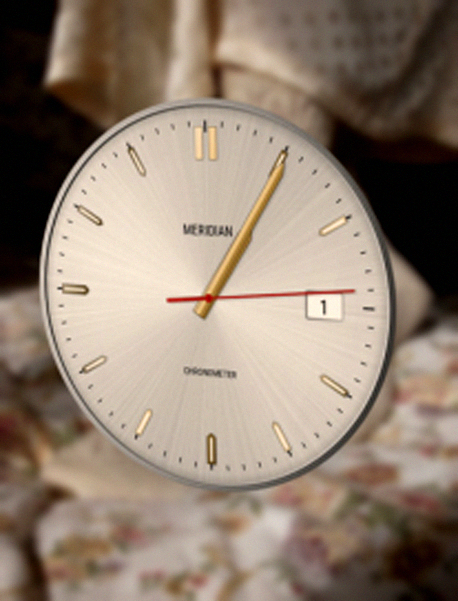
1h05m14s
